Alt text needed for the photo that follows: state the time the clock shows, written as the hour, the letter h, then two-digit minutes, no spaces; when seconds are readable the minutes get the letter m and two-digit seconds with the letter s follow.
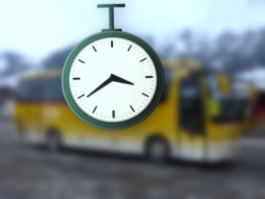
3h39
